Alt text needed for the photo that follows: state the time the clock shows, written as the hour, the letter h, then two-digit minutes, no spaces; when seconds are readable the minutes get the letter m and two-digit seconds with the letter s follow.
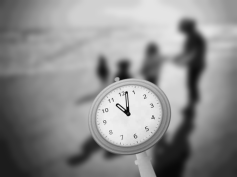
11h02
